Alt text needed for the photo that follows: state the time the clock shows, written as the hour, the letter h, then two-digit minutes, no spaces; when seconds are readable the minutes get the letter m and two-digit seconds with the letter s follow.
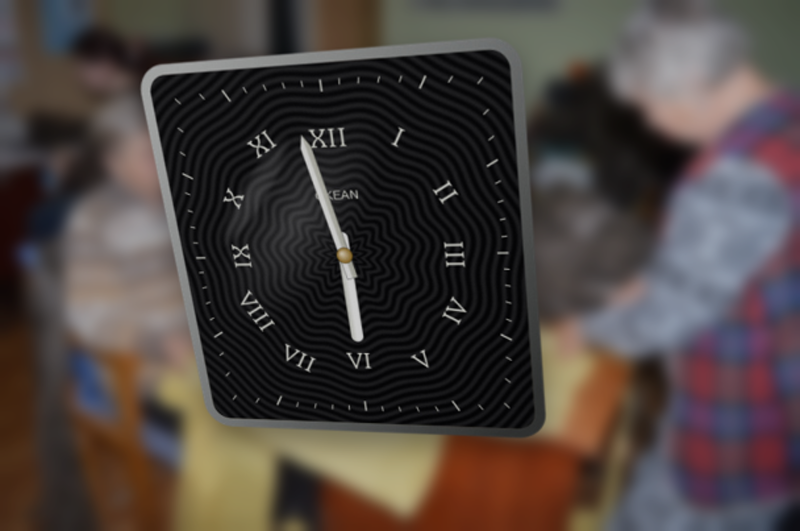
5h58
